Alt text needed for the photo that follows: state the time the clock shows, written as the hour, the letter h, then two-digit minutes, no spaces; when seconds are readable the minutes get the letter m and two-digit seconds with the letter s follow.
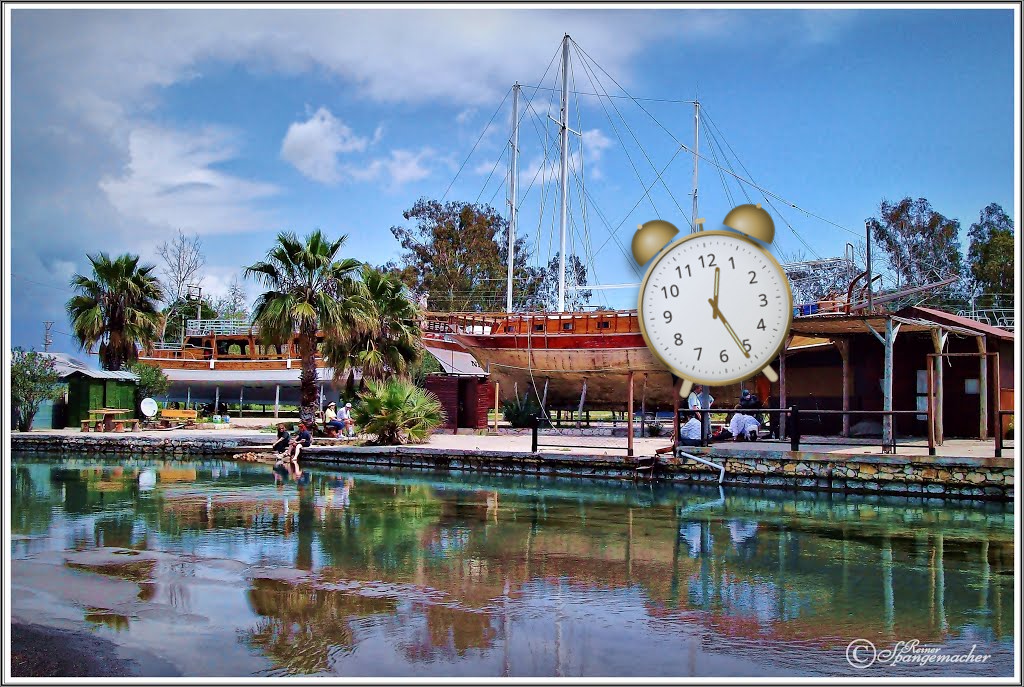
12h26
